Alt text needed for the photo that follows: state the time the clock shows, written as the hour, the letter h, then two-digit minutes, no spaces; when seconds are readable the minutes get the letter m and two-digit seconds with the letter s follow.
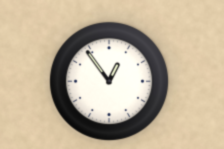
12h54
